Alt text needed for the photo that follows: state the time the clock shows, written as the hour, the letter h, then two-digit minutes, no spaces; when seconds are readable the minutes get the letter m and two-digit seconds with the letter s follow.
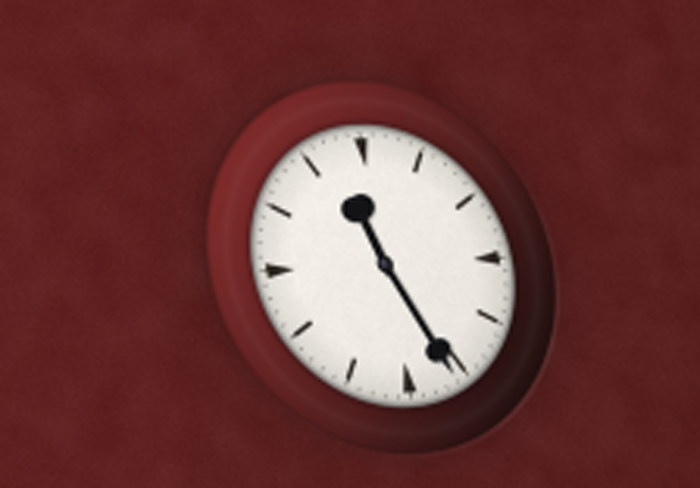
11h26
